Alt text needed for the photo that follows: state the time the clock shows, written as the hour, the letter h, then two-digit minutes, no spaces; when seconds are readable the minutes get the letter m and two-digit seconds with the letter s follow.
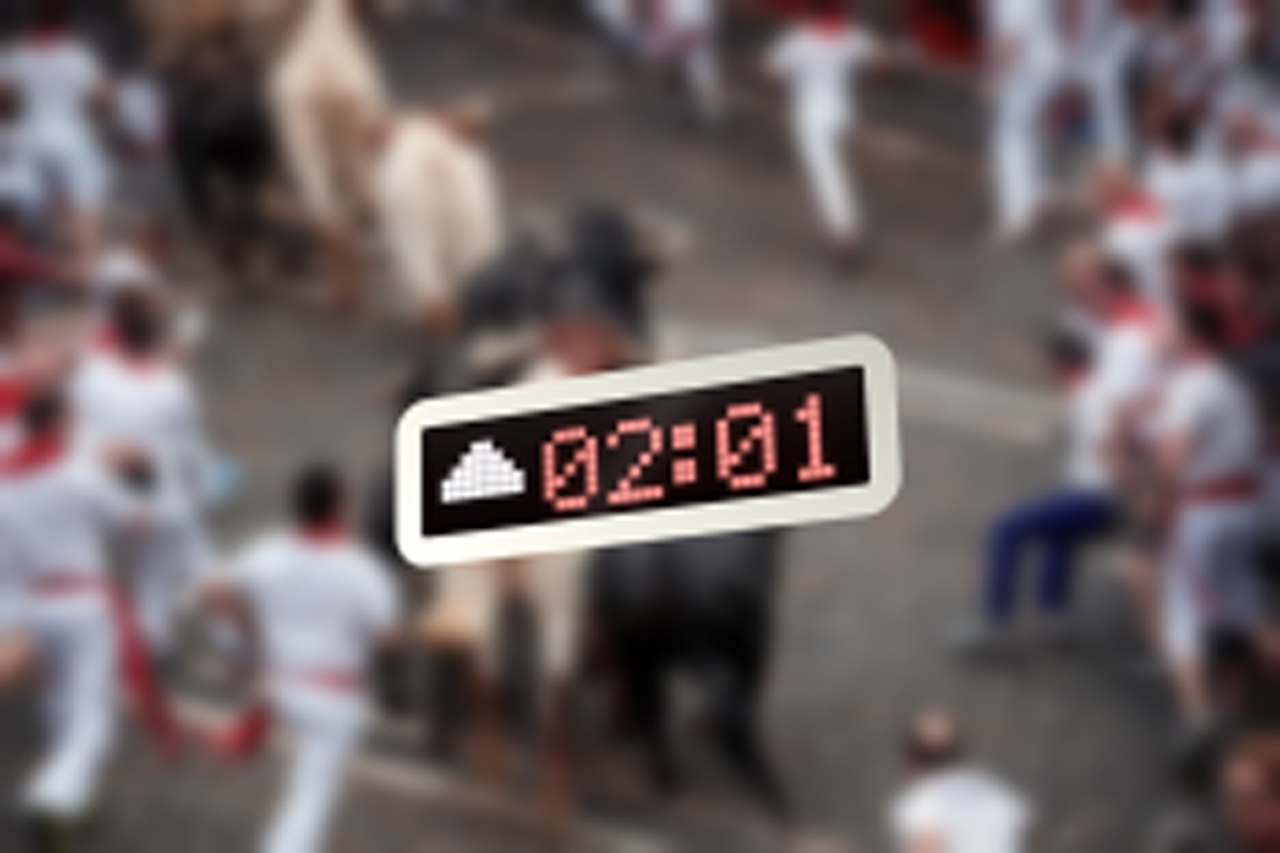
2h01
